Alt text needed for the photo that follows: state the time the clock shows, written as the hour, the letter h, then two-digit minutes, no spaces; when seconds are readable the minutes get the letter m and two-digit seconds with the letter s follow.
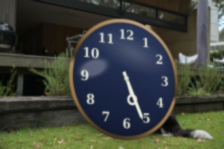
5h26
